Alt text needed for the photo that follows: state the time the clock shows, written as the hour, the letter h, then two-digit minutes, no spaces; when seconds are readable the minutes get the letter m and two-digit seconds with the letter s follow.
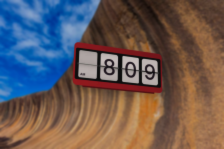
8h09
